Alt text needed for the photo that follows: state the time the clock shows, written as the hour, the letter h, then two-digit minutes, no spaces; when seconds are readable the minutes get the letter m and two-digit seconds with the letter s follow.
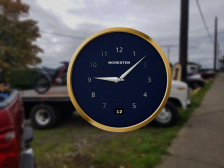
9h08
